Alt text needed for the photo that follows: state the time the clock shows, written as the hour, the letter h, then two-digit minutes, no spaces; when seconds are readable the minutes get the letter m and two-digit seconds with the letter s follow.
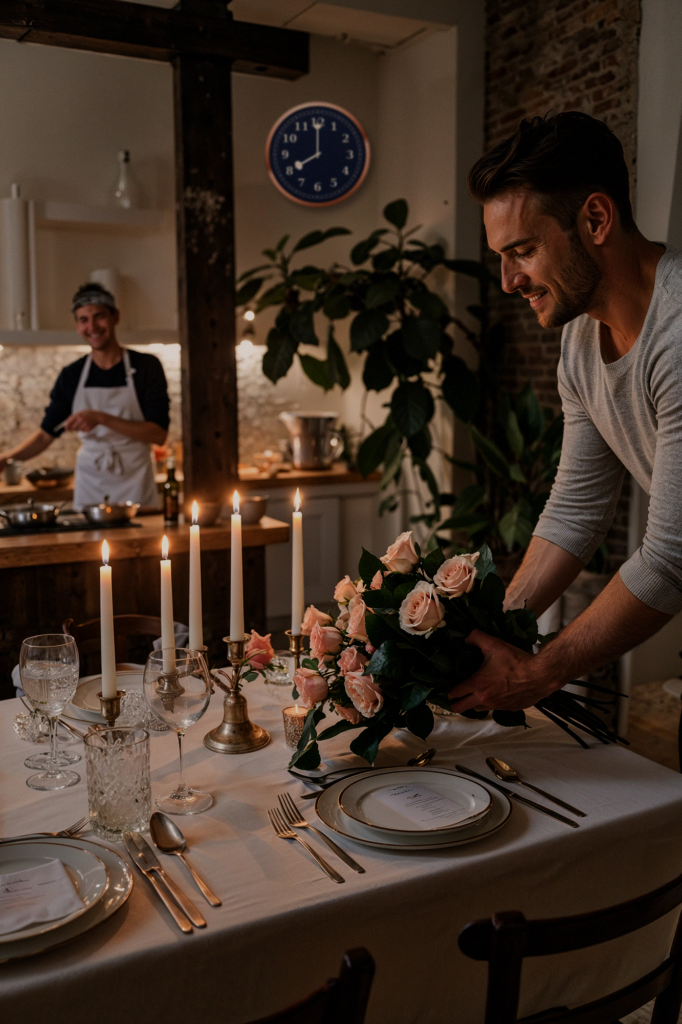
8h00
